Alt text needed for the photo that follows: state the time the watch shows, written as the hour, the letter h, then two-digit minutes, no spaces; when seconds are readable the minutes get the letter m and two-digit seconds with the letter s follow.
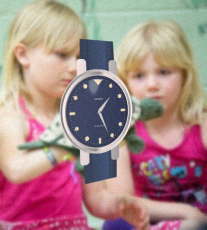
1h26
